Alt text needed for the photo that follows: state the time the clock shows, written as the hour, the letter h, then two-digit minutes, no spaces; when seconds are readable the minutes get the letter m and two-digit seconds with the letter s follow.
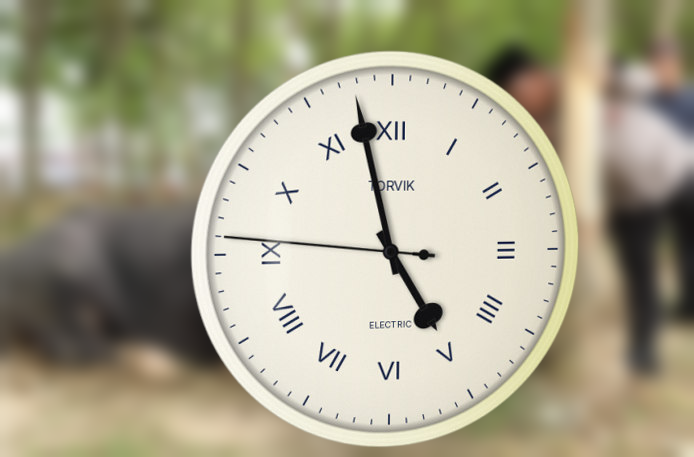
4h57m46s
